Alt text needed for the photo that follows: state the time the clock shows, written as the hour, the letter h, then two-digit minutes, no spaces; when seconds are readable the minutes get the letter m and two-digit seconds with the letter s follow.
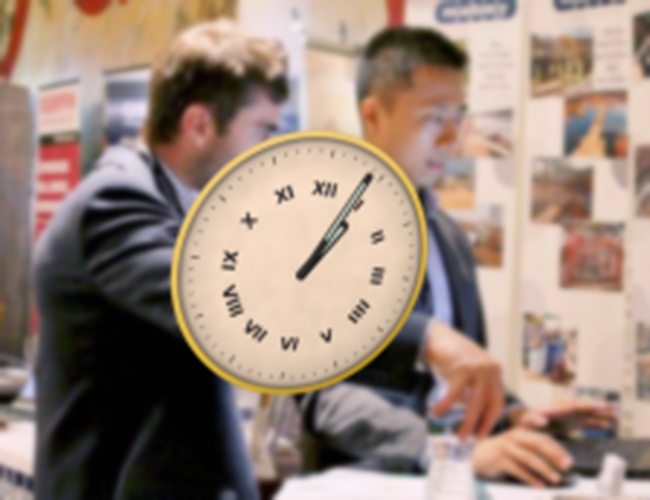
1h04
